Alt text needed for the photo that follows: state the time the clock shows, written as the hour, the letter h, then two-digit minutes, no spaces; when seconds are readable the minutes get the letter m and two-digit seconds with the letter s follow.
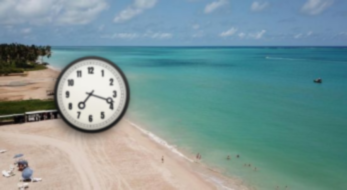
7h18
